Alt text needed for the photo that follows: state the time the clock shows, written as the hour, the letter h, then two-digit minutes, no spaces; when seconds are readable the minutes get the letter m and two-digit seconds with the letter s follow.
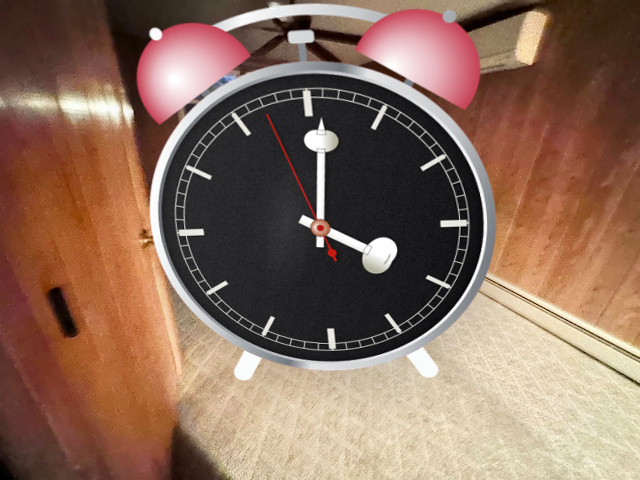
4h00m57s
